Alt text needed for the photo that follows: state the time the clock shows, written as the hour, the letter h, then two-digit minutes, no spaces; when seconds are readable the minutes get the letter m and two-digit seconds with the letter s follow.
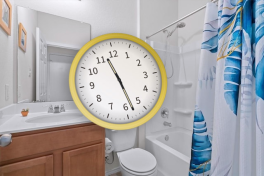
11h28
